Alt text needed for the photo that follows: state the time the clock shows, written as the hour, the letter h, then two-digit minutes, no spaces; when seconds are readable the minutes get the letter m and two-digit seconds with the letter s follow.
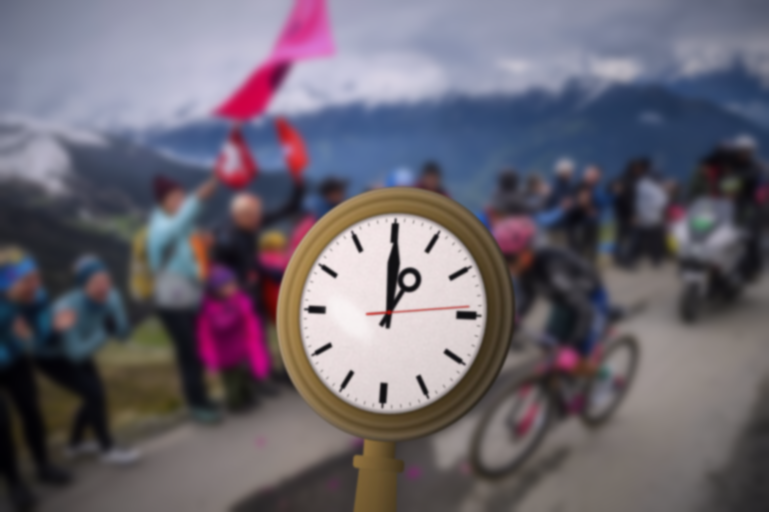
1h00m14s
